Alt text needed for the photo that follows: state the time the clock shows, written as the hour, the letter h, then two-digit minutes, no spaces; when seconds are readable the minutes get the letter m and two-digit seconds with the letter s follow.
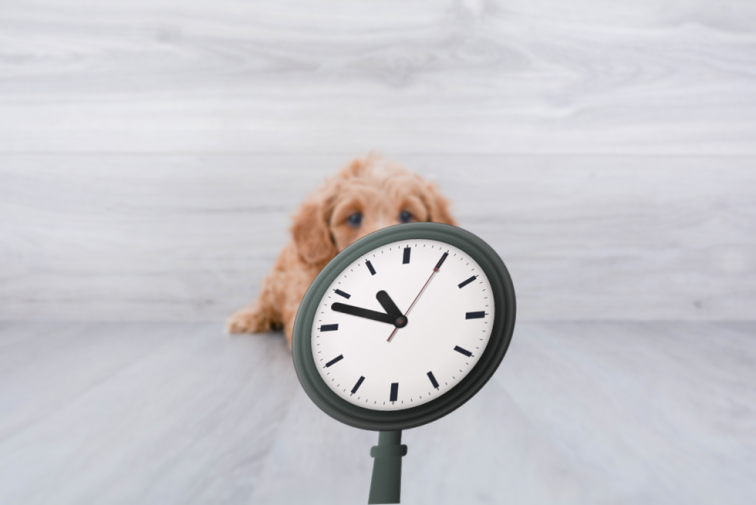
10h48m05s
